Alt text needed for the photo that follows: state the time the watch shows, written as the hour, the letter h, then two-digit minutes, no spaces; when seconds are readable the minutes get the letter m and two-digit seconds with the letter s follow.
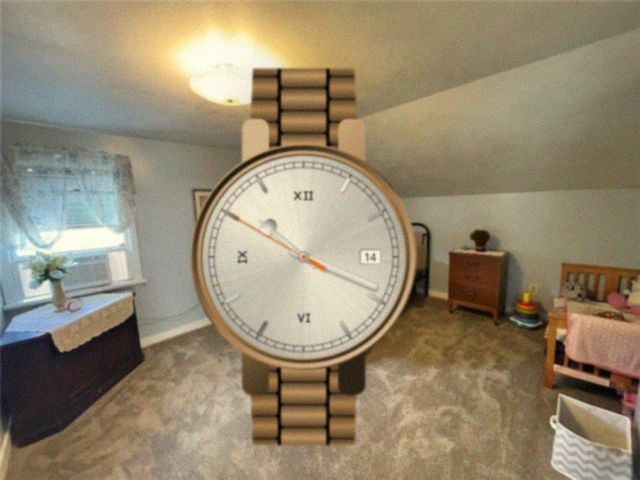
10h18m50s
